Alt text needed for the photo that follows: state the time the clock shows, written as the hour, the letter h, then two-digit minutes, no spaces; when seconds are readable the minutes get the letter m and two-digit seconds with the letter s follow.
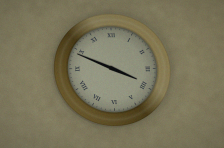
3h49
